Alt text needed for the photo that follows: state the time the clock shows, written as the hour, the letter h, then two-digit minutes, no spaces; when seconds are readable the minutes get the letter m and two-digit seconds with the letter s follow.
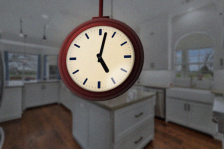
5h02
